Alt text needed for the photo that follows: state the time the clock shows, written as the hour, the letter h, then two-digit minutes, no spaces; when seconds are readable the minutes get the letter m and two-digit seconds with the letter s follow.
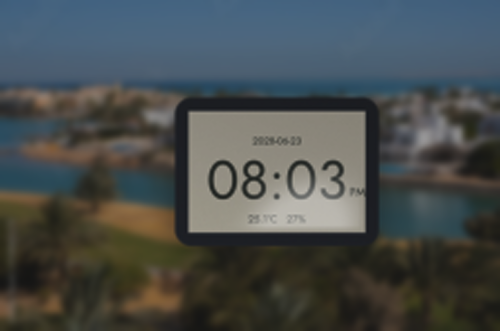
8h03
